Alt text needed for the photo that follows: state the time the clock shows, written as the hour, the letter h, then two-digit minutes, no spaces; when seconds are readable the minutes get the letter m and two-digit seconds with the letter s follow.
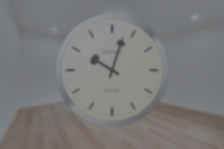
10h03
